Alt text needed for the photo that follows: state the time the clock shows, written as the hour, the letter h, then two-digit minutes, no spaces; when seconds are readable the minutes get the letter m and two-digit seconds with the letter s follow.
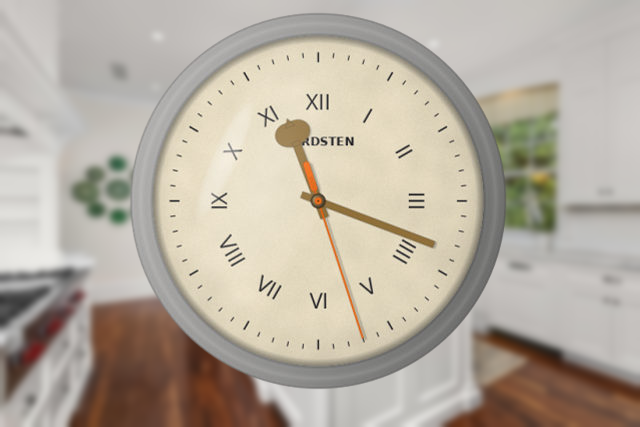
11h18m27s
